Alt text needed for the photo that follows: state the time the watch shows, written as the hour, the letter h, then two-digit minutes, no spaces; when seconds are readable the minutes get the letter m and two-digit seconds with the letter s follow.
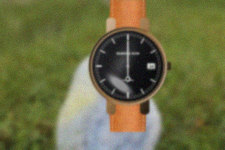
6h00
